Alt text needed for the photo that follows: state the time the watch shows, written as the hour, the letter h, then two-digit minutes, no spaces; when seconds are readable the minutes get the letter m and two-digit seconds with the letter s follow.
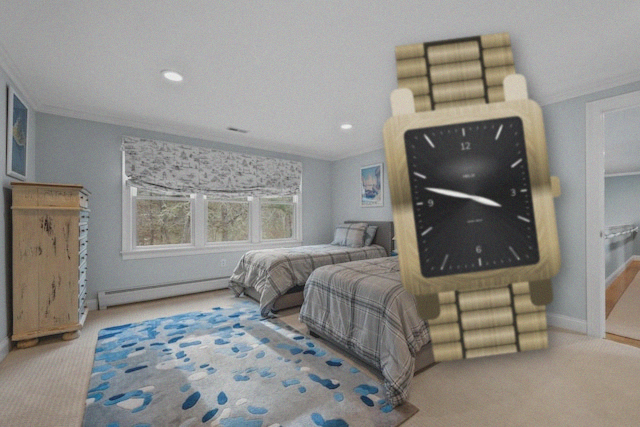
3h48
